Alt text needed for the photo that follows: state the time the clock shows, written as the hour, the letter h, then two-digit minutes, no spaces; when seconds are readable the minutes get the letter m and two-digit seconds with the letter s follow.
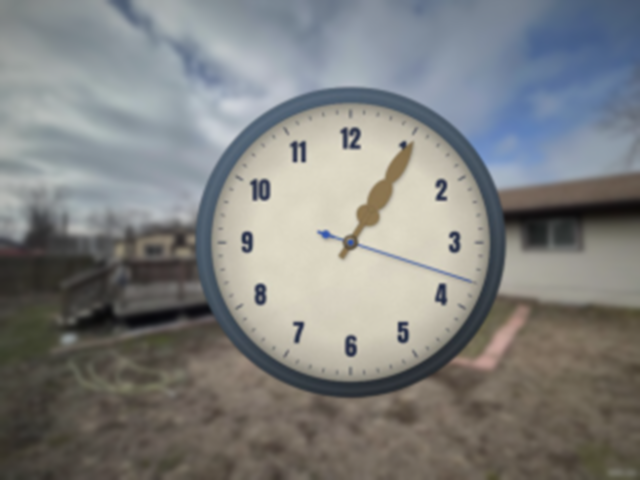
1h05m18s
